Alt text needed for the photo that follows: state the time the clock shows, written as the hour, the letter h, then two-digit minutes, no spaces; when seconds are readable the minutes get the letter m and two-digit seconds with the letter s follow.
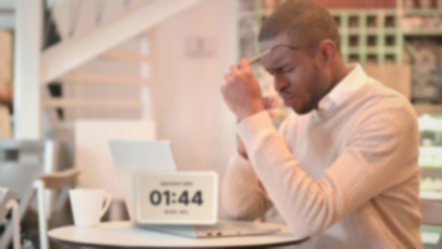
1h44
